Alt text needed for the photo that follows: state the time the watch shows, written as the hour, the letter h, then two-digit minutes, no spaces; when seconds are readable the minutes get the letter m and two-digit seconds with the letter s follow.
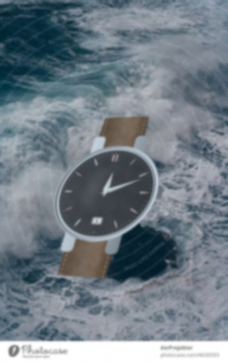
12h11
